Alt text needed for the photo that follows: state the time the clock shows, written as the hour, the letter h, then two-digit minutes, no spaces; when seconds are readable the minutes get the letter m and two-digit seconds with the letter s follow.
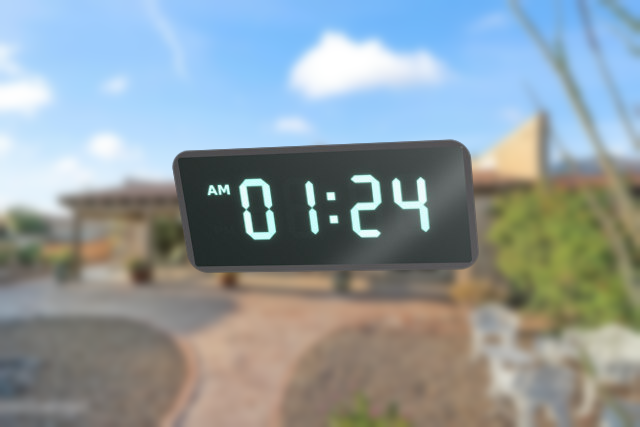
1h24
